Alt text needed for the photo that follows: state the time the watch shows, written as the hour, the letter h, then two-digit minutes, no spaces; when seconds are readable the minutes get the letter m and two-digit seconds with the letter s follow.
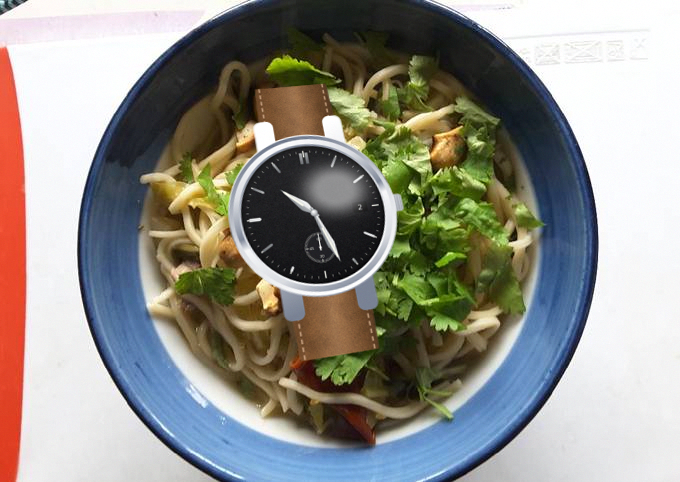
10h27
